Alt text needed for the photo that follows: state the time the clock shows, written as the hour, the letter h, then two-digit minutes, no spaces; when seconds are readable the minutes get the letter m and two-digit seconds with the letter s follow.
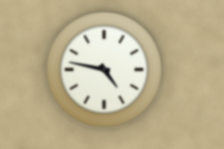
4h47
